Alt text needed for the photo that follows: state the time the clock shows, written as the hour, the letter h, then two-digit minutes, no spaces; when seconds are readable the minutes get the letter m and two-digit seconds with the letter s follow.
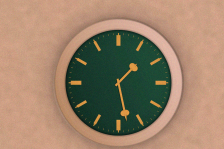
1h28
